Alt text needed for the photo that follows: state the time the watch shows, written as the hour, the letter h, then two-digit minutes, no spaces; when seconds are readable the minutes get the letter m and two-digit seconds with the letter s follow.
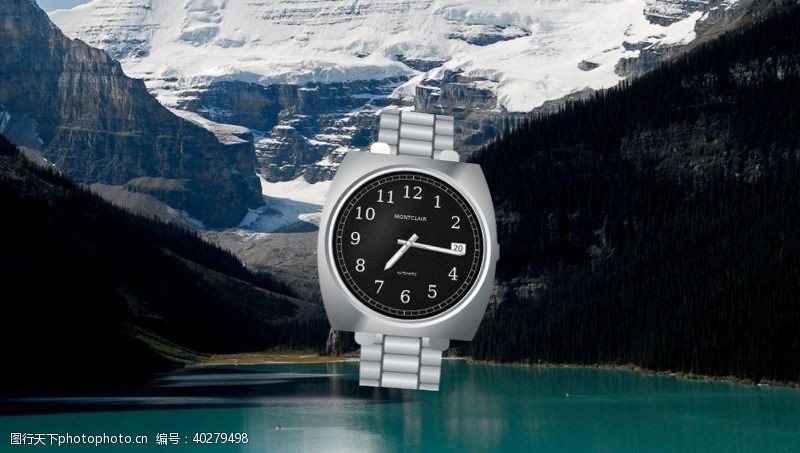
7h16
